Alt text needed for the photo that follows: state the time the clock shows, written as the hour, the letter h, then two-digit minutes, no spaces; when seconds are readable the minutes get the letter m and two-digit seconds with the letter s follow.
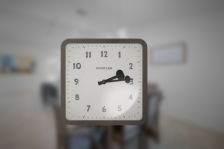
2h14
